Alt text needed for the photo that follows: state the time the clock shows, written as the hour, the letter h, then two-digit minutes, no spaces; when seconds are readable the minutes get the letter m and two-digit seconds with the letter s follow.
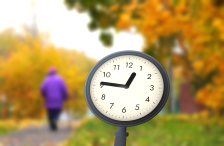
12h46
